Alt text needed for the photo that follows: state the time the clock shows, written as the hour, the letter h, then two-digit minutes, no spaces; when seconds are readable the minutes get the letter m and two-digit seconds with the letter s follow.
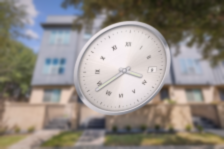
3h39
